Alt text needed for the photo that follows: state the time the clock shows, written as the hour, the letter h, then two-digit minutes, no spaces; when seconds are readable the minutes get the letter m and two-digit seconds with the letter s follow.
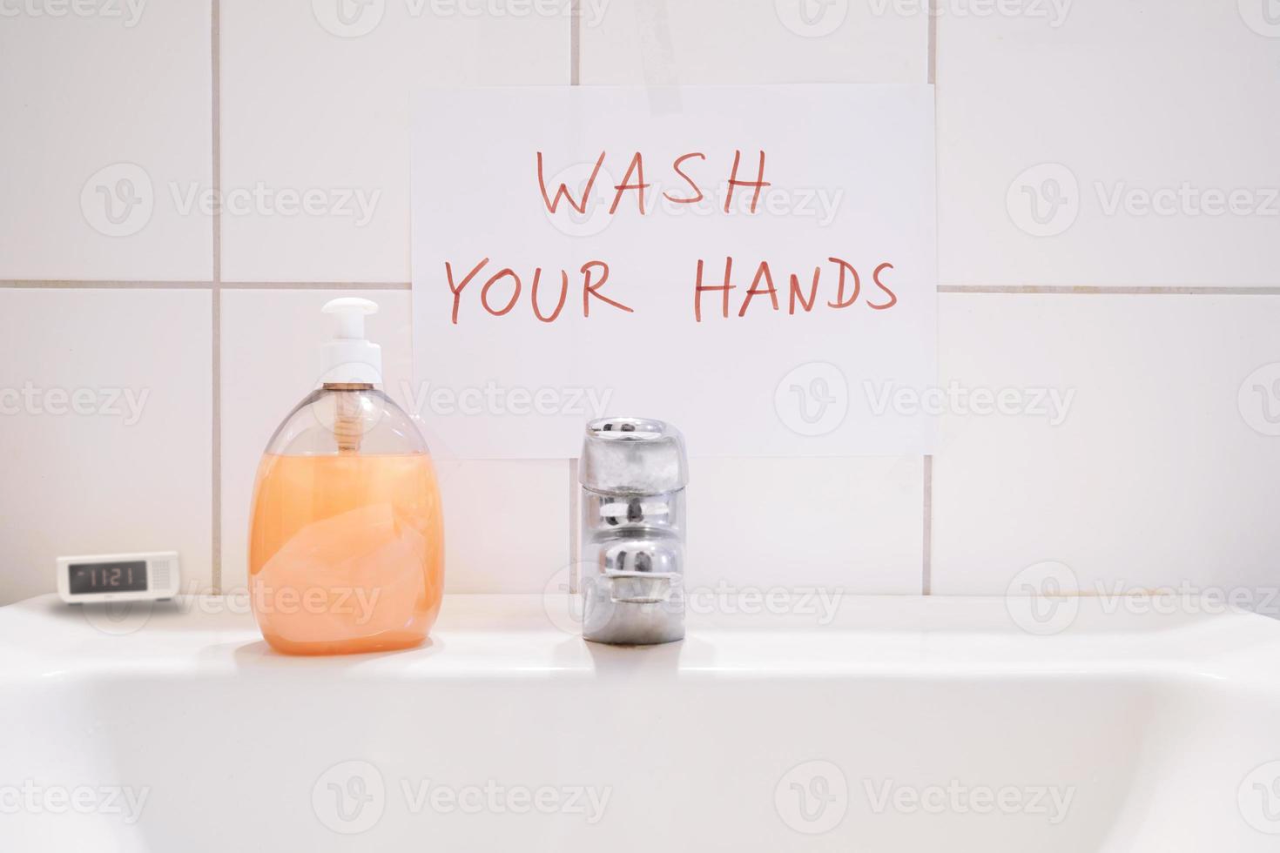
11h21
